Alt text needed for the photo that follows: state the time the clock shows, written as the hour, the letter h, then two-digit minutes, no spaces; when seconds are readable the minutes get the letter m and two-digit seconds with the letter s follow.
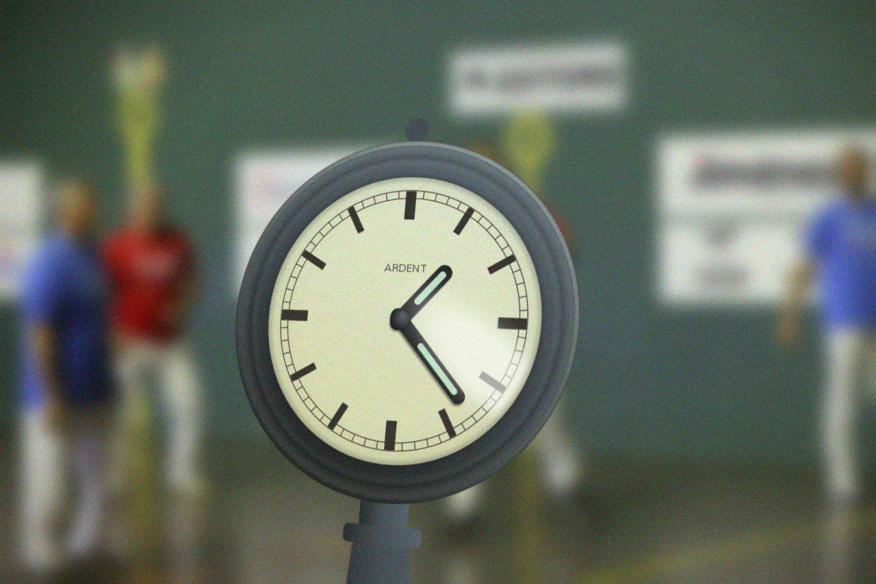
1h23
